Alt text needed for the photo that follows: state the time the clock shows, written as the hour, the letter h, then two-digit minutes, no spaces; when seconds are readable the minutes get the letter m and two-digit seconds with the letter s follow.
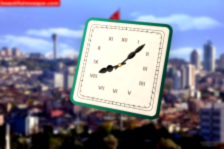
8h07
